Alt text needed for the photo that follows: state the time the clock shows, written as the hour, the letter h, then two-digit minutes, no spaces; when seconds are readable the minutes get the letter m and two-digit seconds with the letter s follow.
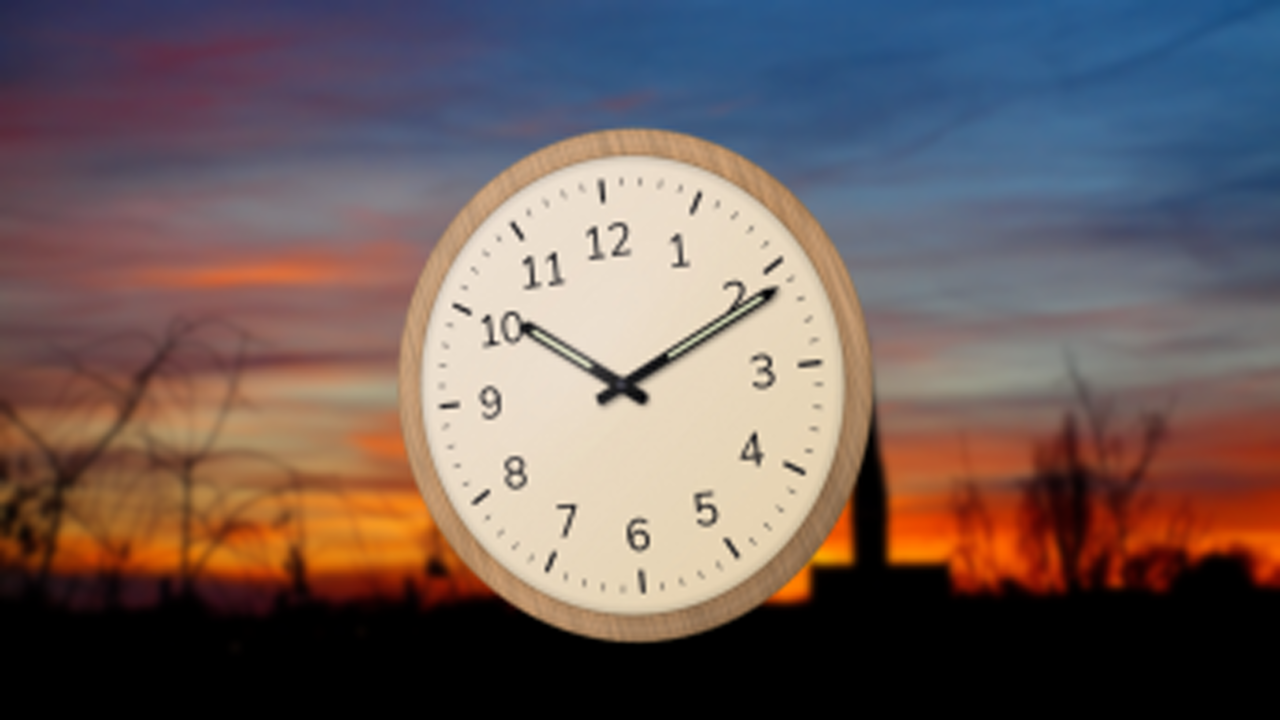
10h11
